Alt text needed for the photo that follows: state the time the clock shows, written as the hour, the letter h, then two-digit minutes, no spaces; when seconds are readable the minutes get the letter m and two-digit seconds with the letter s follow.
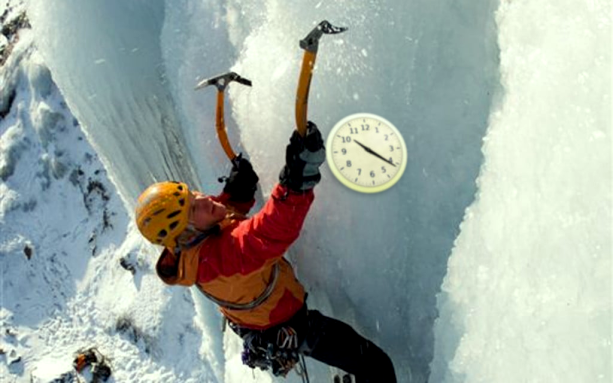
10h21
